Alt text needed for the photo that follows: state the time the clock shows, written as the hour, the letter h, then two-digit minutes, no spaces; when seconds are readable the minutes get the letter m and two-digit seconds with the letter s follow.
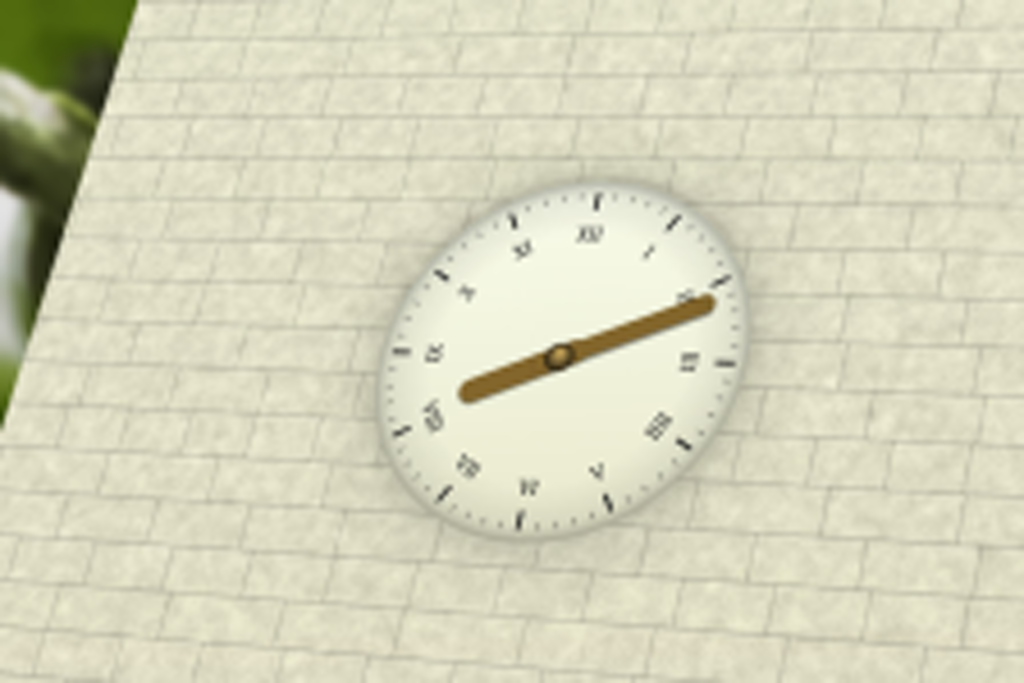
8h11
